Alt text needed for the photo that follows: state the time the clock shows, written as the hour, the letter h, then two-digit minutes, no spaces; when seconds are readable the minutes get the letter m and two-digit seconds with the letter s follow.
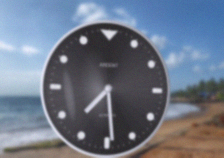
7h29
